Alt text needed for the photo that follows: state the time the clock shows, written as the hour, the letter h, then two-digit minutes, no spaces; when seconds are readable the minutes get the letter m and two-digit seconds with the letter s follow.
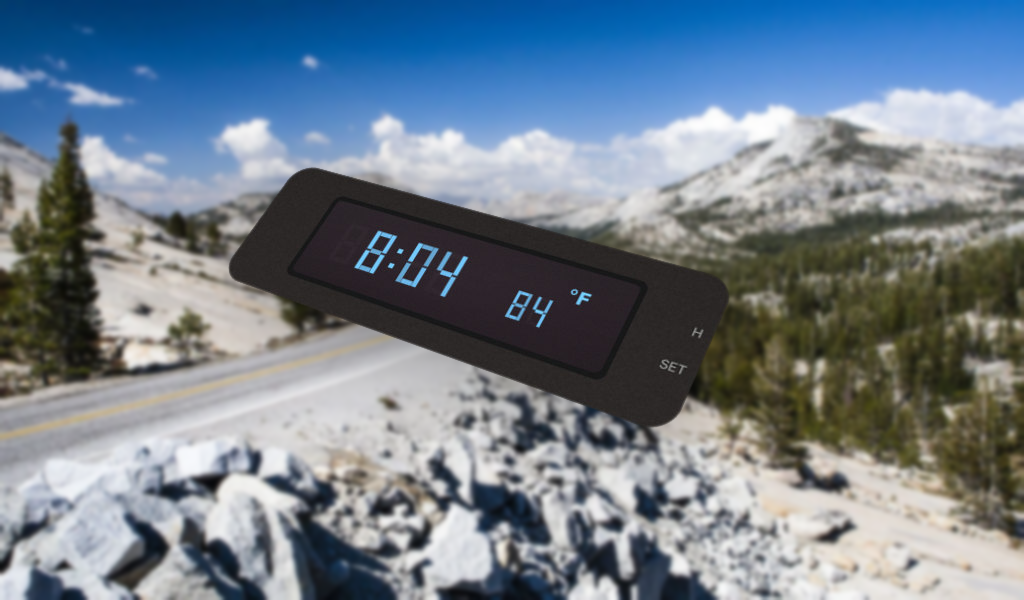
8h04
